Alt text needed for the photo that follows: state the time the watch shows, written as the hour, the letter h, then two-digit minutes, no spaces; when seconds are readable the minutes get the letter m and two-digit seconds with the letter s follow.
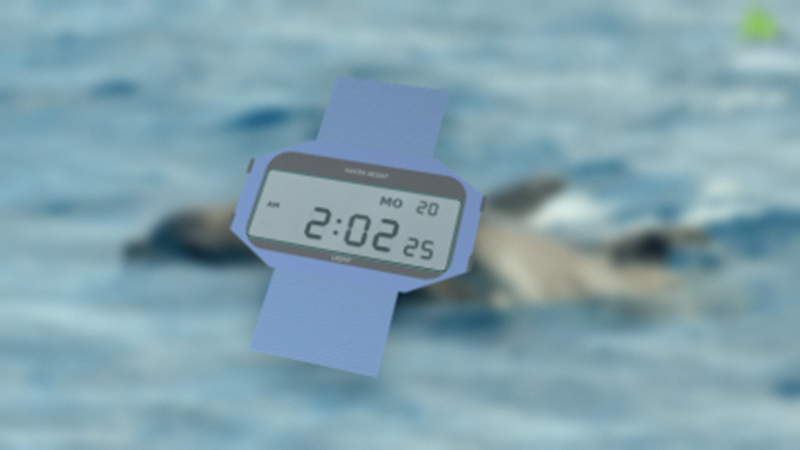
2h02m25s
